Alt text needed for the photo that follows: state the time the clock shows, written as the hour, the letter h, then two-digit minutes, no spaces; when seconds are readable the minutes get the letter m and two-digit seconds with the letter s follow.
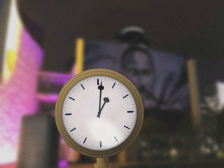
1h01
